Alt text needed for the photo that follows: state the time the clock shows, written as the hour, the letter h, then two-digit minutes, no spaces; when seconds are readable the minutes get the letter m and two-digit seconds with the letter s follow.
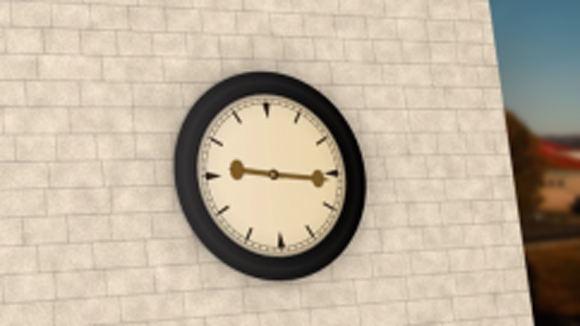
9h16
